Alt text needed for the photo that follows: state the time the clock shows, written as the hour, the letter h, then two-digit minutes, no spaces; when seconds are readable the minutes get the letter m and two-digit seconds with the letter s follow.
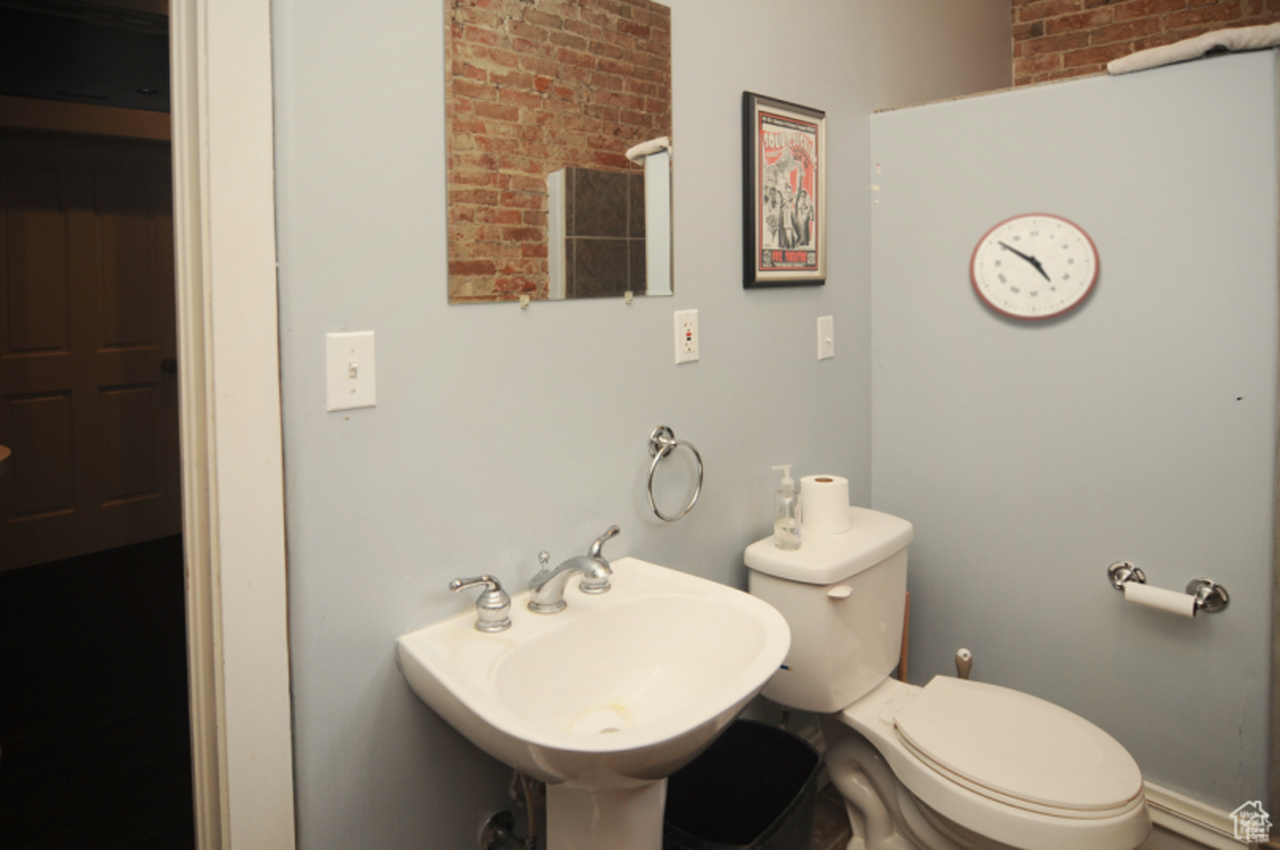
4h51
